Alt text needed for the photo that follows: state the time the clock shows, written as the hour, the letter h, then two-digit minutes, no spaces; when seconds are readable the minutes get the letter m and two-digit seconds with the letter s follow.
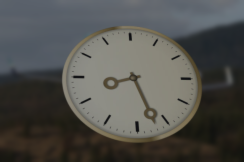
8h27
